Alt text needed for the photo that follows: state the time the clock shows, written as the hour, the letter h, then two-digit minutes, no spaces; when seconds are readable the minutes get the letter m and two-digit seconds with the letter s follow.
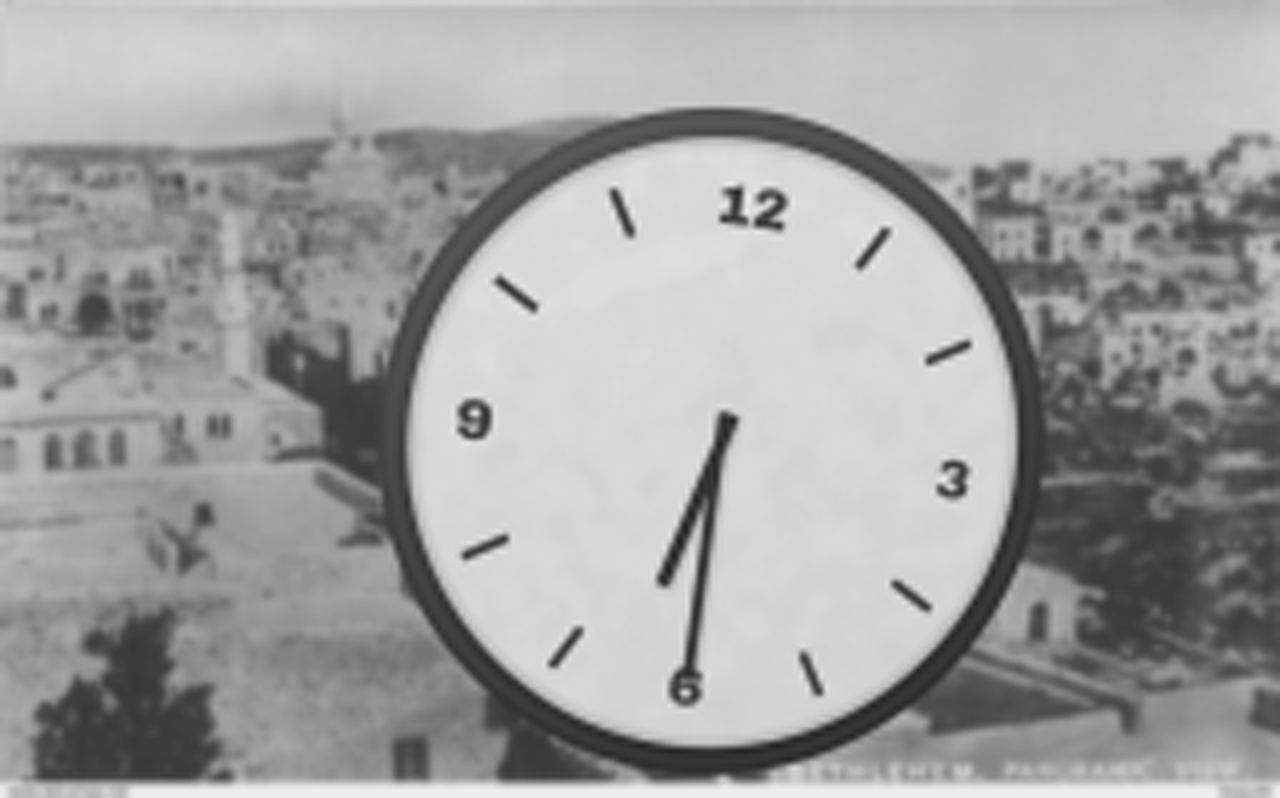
6h30
